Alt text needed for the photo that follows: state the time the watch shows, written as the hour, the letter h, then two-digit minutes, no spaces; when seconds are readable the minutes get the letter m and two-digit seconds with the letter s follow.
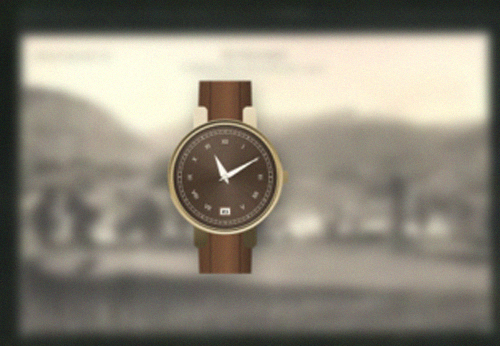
11h10
